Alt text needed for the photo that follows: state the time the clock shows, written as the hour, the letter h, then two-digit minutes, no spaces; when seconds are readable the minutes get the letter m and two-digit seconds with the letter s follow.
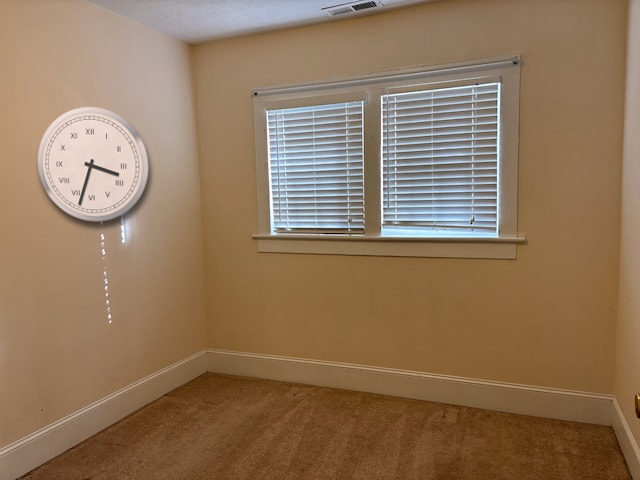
3h33
